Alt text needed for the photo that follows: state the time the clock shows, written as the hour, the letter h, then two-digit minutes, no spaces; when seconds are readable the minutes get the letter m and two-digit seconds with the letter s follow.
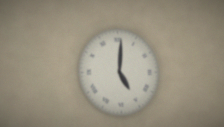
5h01
